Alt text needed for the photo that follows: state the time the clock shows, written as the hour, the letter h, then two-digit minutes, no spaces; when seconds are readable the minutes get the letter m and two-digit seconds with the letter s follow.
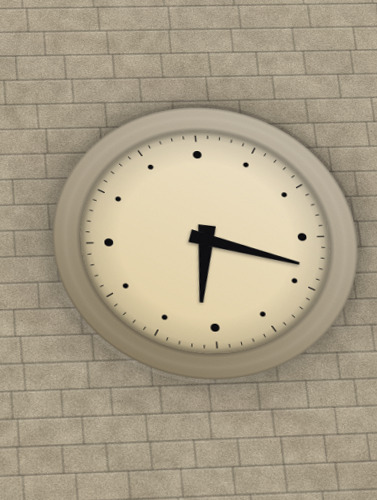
6h18
